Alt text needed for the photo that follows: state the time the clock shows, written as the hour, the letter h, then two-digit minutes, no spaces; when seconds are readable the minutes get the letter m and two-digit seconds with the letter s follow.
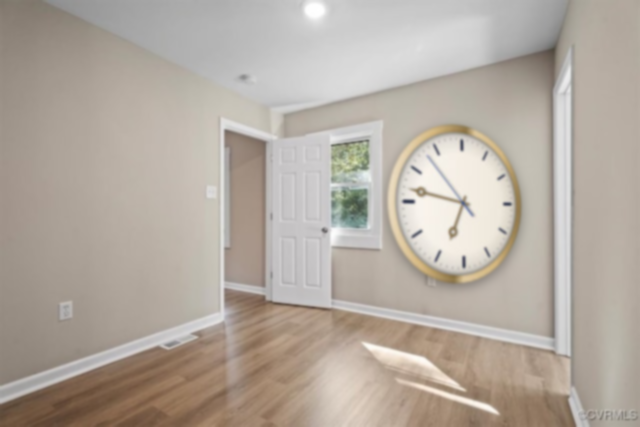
6h46m53s
